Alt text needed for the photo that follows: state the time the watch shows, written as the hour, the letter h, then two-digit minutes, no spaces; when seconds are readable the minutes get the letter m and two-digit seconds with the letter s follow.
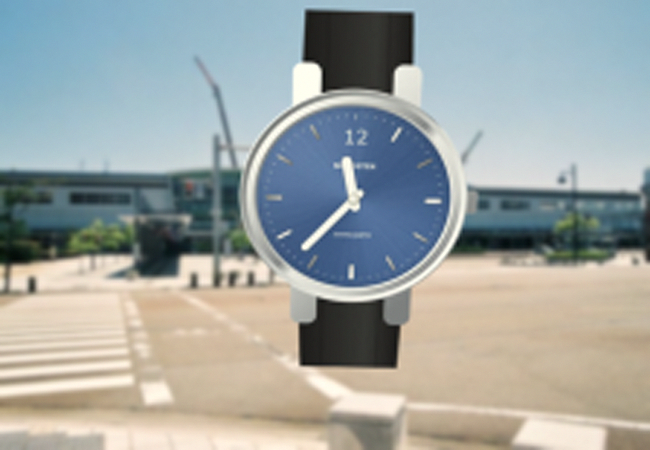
11h37
